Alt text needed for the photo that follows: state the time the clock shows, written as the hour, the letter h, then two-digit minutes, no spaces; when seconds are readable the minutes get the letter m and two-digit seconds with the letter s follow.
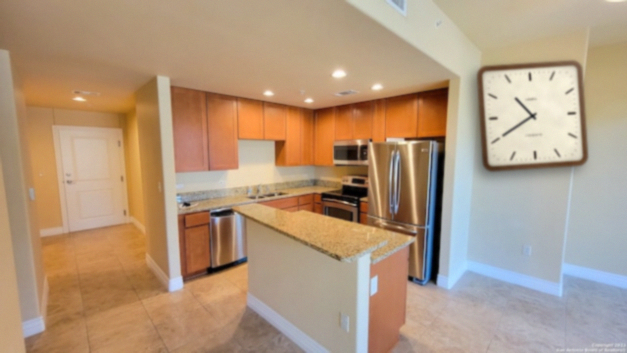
10h40
